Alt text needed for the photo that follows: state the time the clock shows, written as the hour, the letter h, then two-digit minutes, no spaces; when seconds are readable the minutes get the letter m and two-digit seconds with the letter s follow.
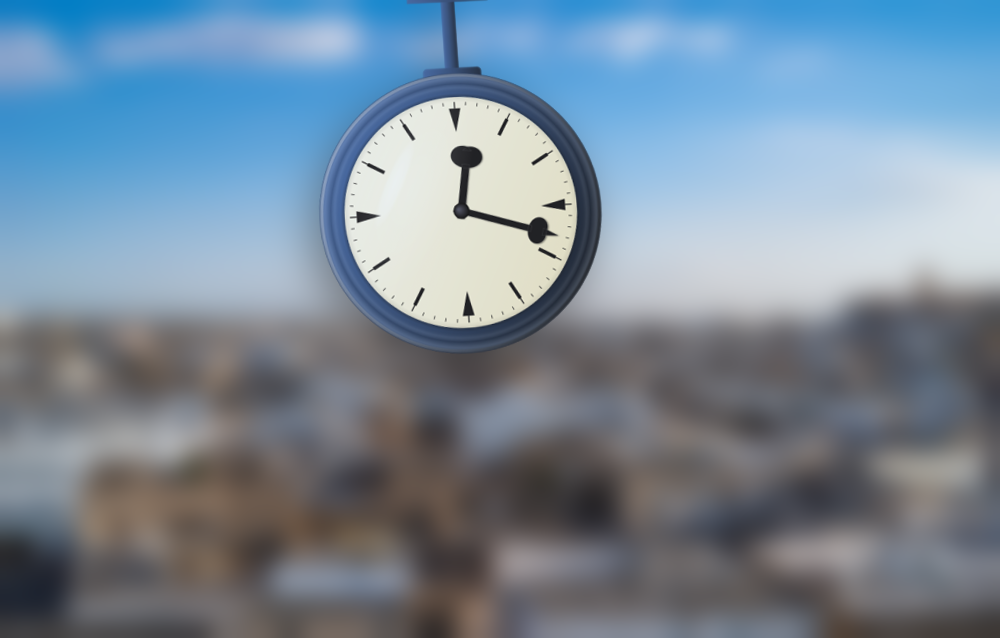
12h18
